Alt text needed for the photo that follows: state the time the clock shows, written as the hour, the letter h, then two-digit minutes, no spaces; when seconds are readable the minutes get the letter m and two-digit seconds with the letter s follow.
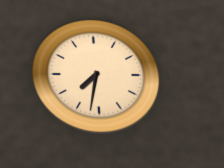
7h32
